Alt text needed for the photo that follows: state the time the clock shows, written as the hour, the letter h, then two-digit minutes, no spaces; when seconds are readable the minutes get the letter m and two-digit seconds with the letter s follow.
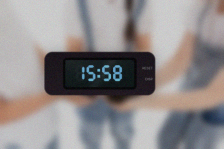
15h58
